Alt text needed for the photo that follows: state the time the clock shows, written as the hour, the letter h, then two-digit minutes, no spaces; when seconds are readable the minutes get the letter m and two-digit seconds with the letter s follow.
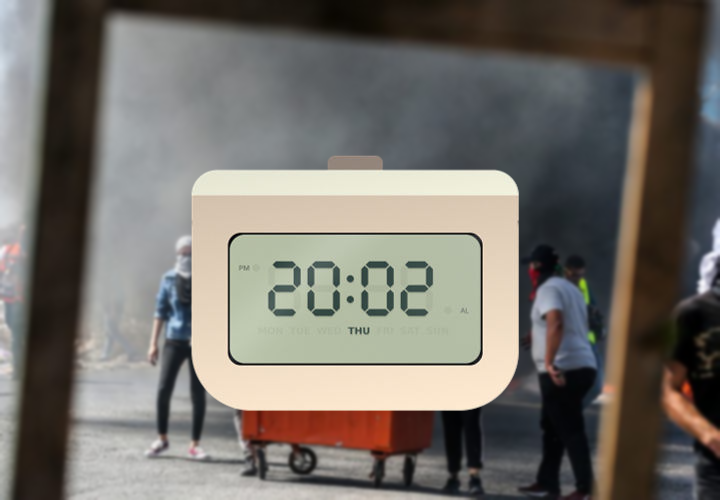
20h02
